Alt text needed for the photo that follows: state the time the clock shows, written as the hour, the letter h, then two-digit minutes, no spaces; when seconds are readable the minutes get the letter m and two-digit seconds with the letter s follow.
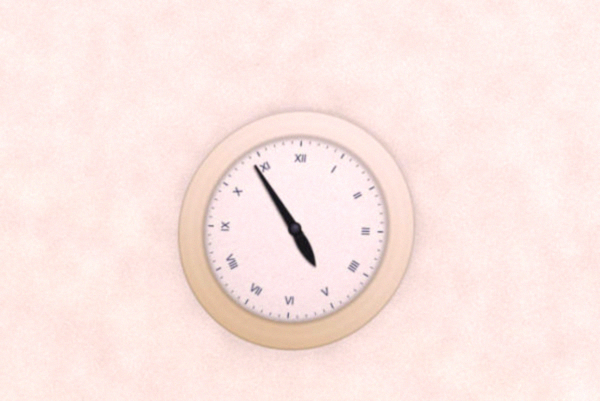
4h54
